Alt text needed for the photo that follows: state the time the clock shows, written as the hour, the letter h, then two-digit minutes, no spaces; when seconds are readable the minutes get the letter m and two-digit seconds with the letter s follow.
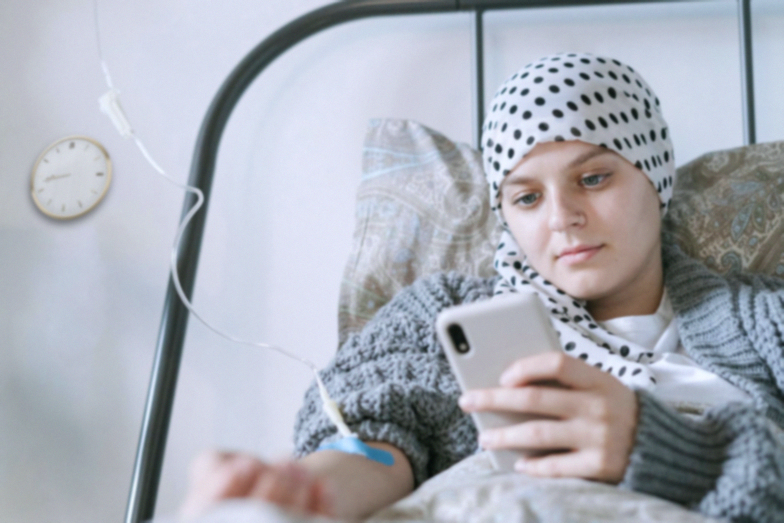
8h43
